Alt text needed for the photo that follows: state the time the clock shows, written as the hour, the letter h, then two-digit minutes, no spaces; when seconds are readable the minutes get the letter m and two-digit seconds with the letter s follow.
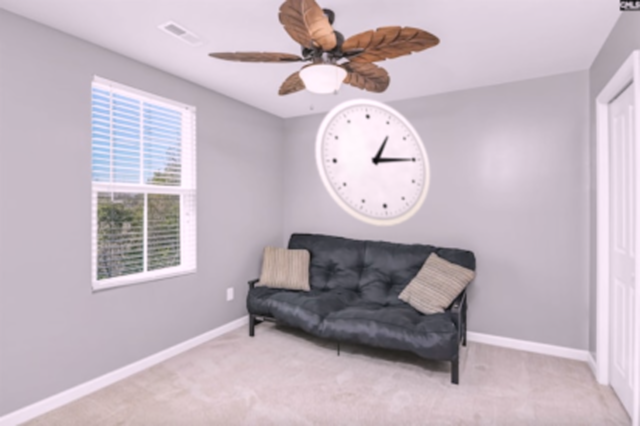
1h15
